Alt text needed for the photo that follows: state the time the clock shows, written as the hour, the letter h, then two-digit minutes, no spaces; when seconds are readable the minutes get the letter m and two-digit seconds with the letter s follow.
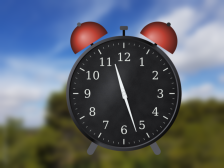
11h27
